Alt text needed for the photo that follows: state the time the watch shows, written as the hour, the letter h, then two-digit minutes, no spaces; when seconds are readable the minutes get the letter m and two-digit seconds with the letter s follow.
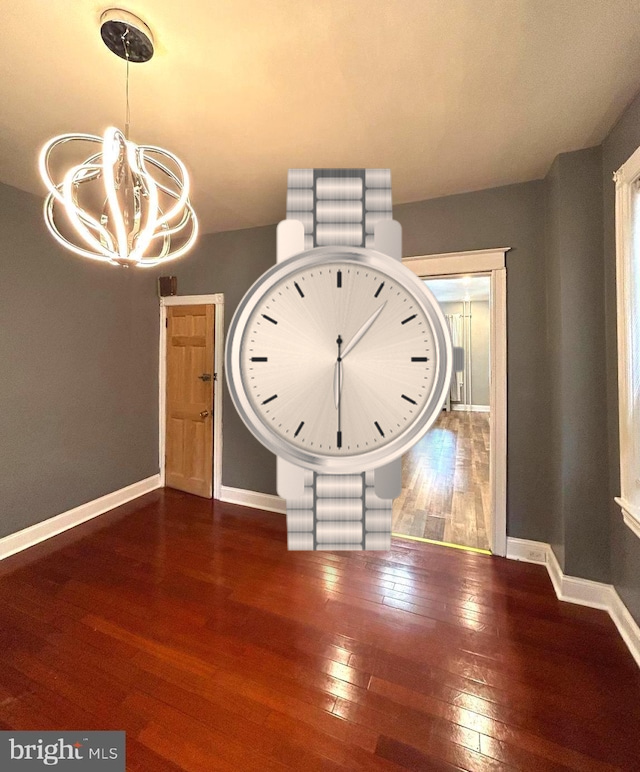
6h06m30s
